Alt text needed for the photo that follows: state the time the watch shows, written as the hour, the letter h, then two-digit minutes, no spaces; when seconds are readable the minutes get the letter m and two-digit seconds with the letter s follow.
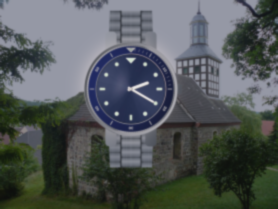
2h20
